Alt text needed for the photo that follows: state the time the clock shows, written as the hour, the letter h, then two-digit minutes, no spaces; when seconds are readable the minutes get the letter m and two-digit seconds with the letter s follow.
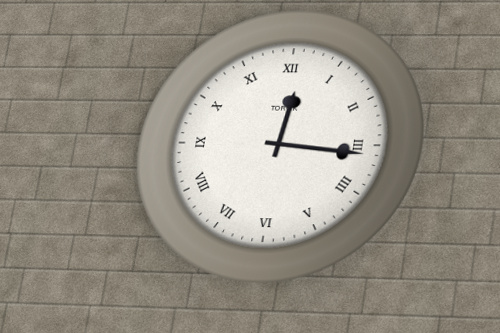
12h16
